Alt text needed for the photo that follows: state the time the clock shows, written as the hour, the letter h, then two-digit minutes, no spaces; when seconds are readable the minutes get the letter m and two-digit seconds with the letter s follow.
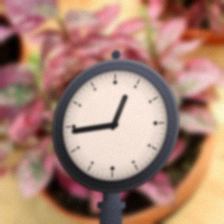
12h44
